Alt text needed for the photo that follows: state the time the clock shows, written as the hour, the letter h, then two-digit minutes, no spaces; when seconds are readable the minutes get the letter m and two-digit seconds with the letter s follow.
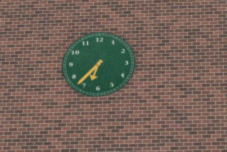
6h37
